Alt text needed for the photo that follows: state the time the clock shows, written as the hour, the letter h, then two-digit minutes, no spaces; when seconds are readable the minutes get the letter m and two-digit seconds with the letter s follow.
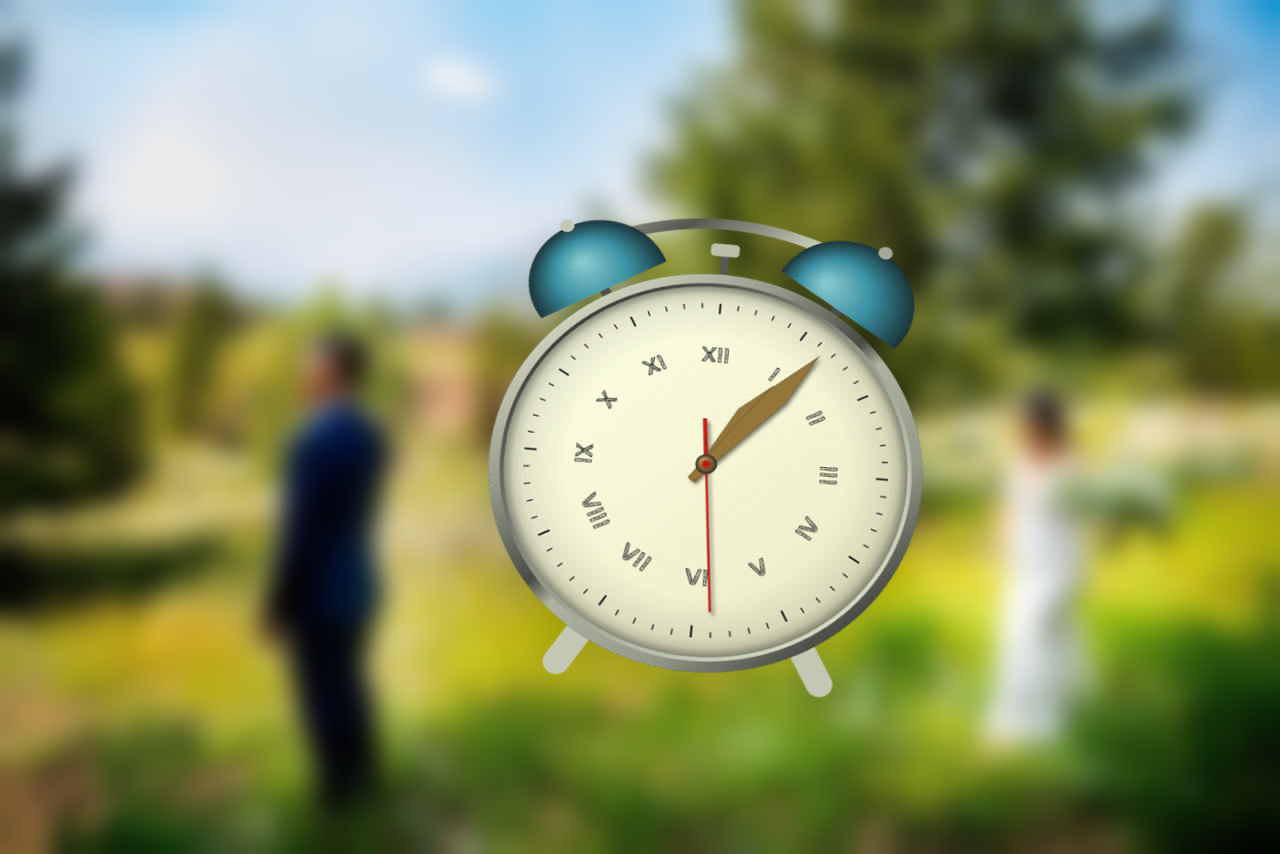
1h06m29s
